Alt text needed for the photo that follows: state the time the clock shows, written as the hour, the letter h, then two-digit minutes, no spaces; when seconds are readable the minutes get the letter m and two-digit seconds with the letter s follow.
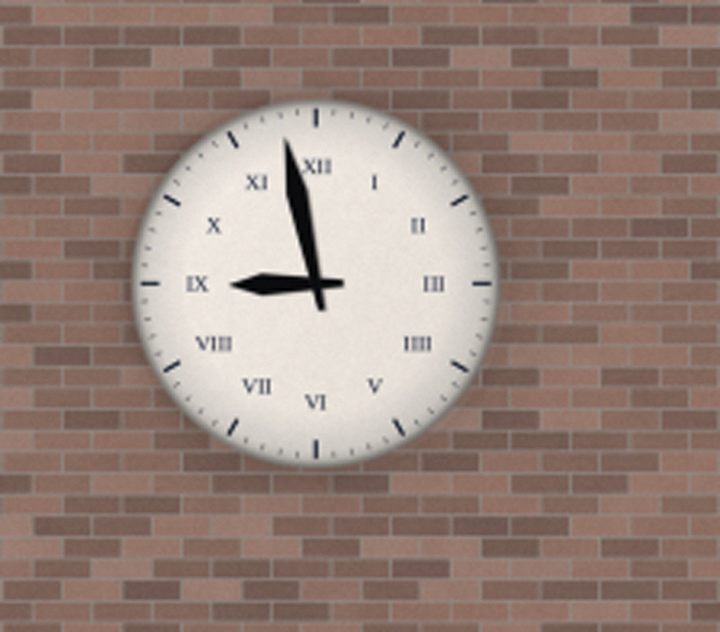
8h58
